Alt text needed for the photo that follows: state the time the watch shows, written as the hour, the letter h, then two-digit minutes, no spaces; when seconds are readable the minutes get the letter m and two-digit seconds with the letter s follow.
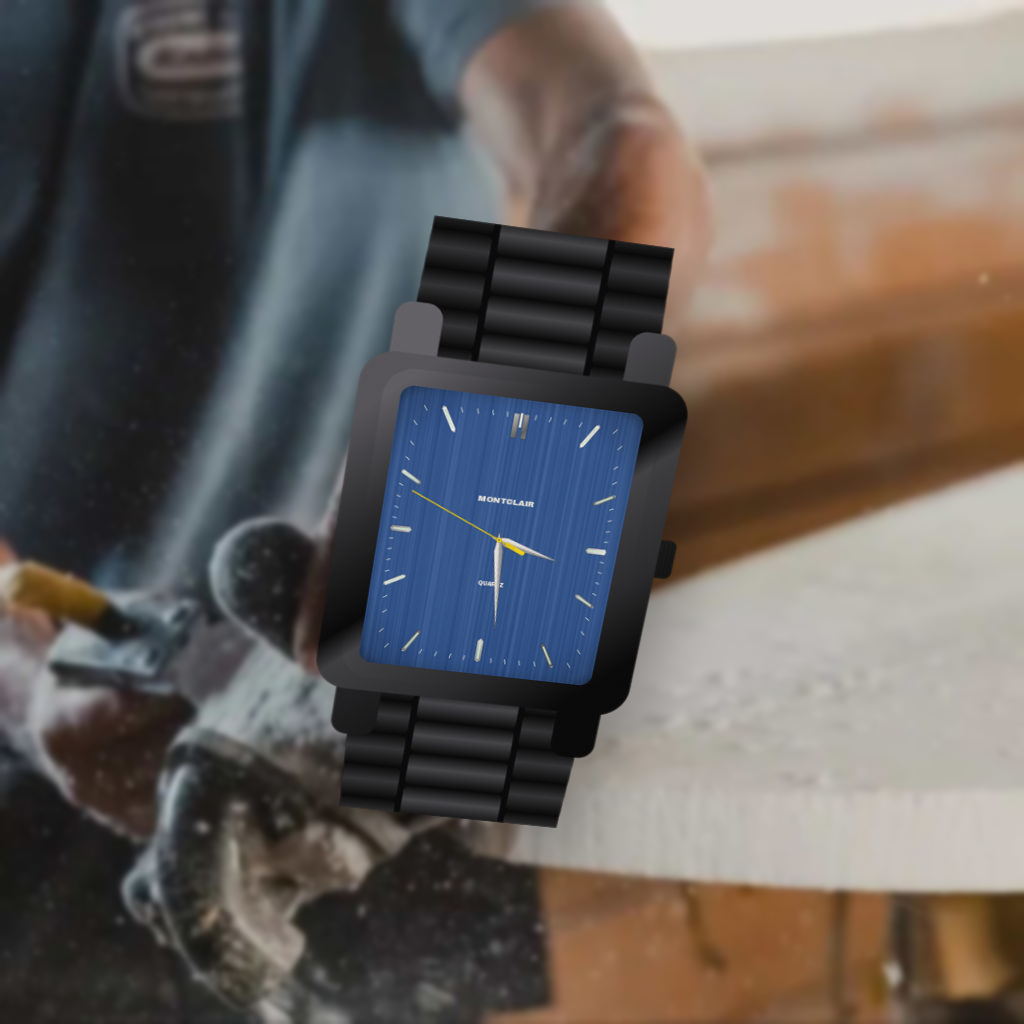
3h28m49s
